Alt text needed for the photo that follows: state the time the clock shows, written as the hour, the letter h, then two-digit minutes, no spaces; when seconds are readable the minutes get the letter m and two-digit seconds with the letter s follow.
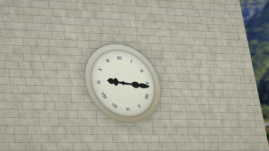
9h16
